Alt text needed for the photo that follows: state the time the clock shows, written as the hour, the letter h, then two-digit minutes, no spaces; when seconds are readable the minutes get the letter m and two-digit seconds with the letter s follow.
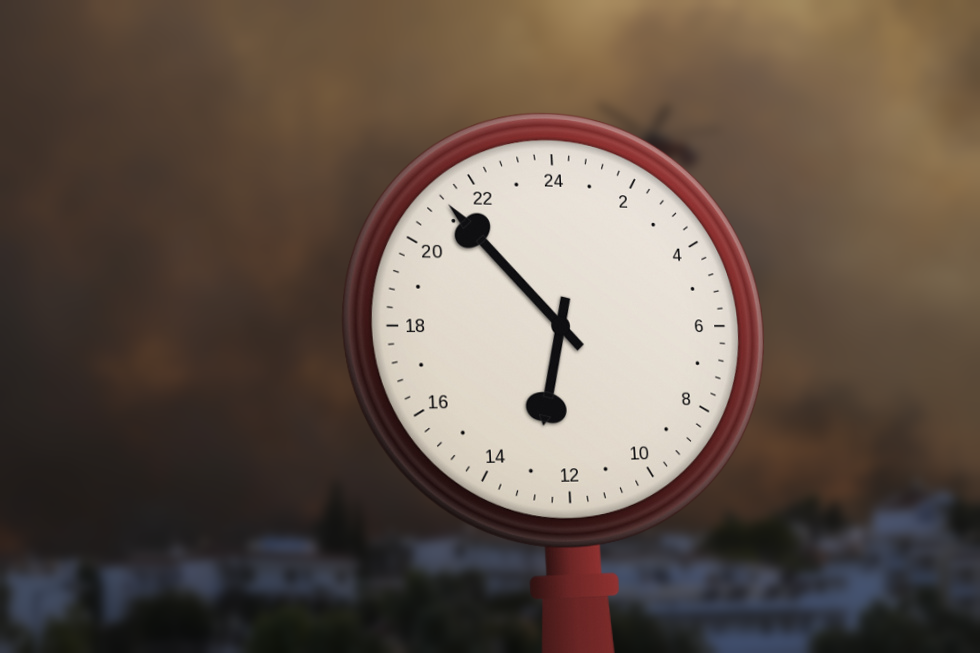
12h53
